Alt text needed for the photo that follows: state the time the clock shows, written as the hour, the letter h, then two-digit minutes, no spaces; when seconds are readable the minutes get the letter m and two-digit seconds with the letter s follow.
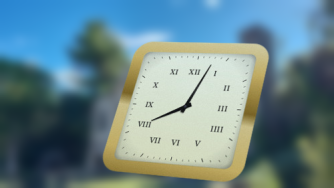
8h03
